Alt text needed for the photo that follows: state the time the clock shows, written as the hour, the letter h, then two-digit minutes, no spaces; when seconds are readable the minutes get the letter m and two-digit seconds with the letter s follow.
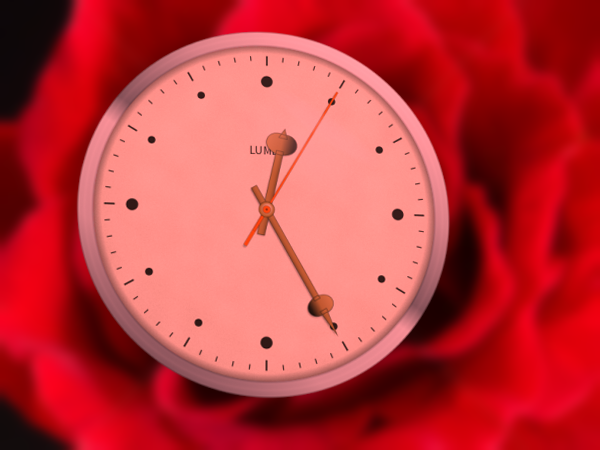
12h25m05s
